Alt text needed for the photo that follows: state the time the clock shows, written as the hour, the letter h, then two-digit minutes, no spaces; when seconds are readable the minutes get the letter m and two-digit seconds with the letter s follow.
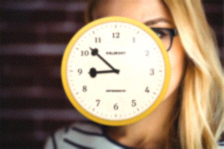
8h52
